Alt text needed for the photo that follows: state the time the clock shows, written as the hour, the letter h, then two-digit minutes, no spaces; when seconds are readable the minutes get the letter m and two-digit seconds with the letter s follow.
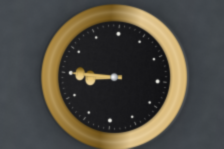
8h45
